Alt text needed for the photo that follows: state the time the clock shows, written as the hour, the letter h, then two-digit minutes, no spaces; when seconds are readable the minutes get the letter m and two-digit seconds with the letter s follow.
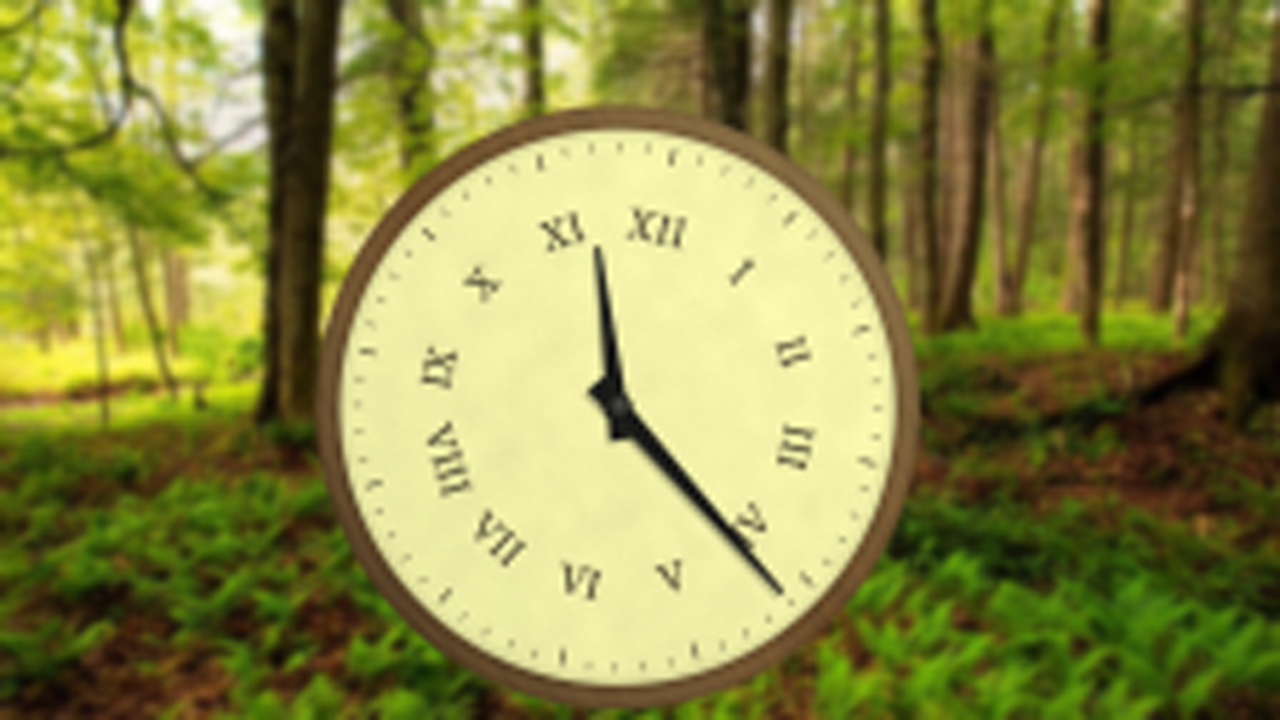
11h21
